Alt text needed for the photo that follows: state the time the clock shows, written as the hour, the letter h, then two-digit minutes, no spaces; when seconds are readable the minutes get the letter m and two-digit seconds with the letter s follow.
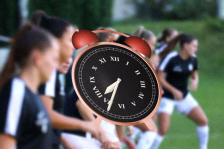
7h34
